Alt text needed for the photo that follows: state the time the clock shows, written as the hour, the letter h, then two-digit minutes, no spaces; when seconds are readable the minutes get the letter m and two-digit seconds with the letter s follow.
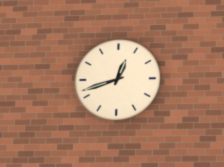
12h42
